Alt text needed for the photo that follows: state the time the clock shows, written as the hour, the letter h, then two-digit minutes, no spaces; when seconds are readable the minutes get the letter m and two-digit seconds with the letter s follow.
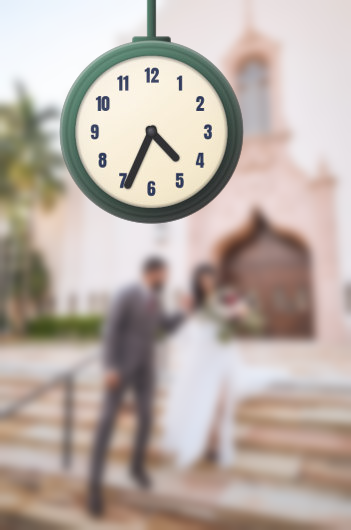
4h34
